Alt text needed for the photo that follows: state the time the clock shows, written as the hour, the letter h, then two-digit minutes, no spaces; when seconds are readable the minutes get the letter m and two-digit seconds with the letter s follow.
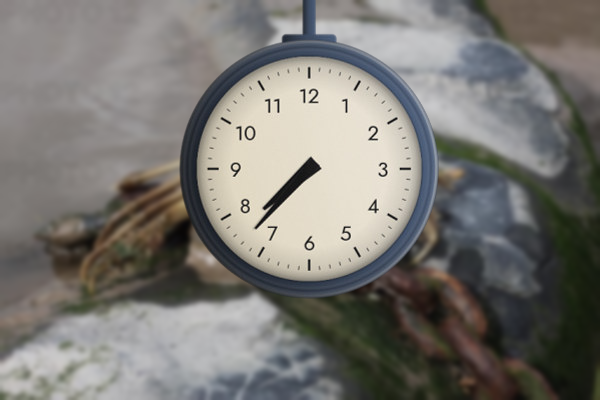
7h37
